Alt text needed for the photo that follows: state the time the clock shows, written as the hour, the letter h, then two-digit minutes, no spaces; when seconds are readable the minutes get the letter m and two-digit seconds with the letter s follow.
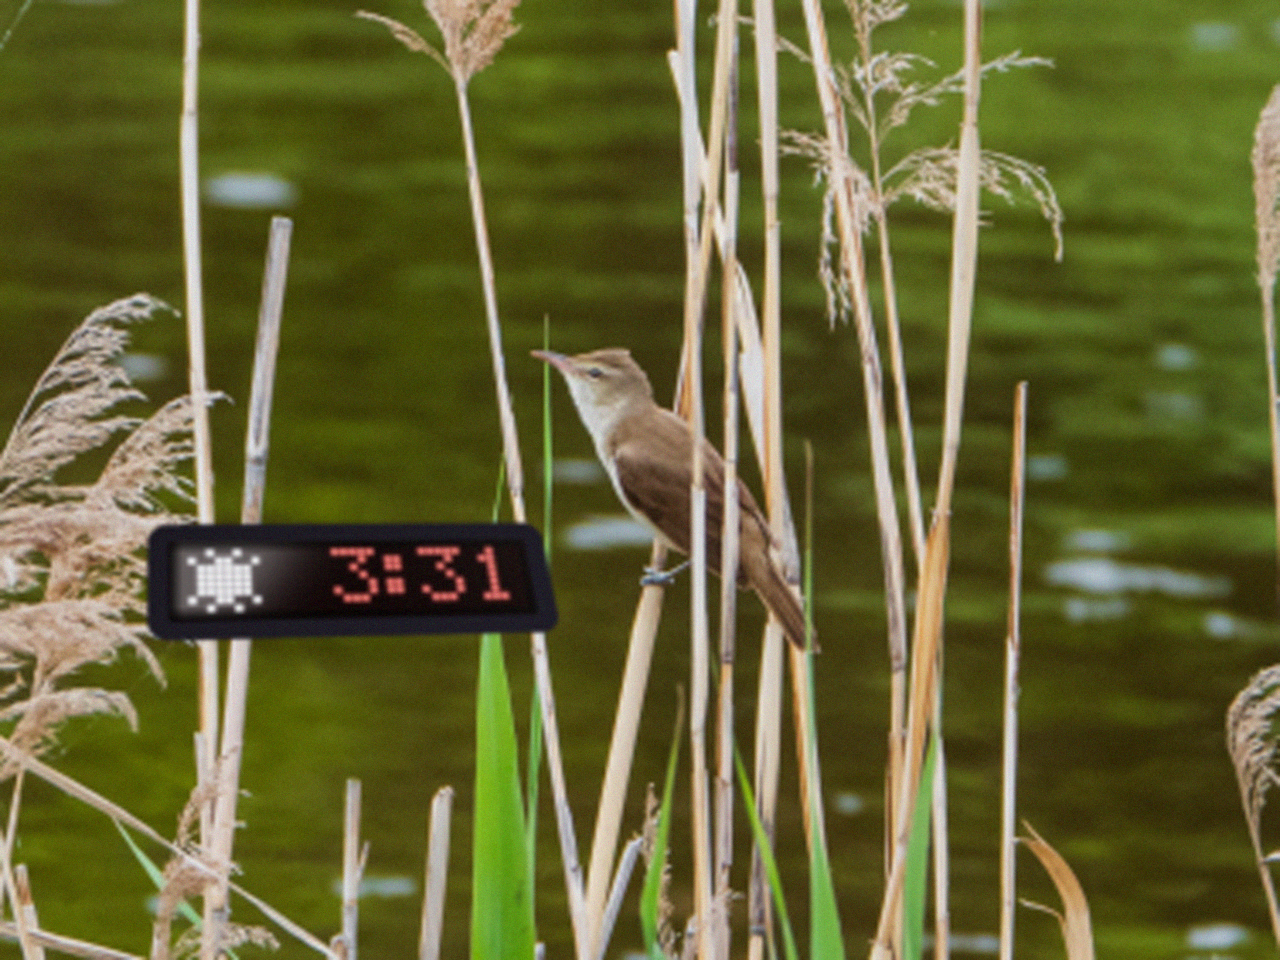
3h31
